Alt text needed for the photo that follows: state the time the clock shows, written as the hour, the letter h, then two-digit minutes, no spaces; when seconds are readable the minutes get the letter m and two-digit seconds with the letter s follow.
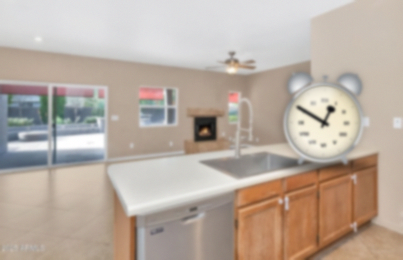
12h50
